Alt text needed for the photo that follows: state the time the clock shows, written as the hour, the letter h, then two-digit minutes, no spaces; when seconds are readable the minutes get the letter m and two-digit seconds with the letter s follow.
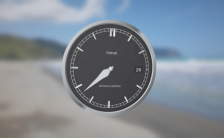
7h38
